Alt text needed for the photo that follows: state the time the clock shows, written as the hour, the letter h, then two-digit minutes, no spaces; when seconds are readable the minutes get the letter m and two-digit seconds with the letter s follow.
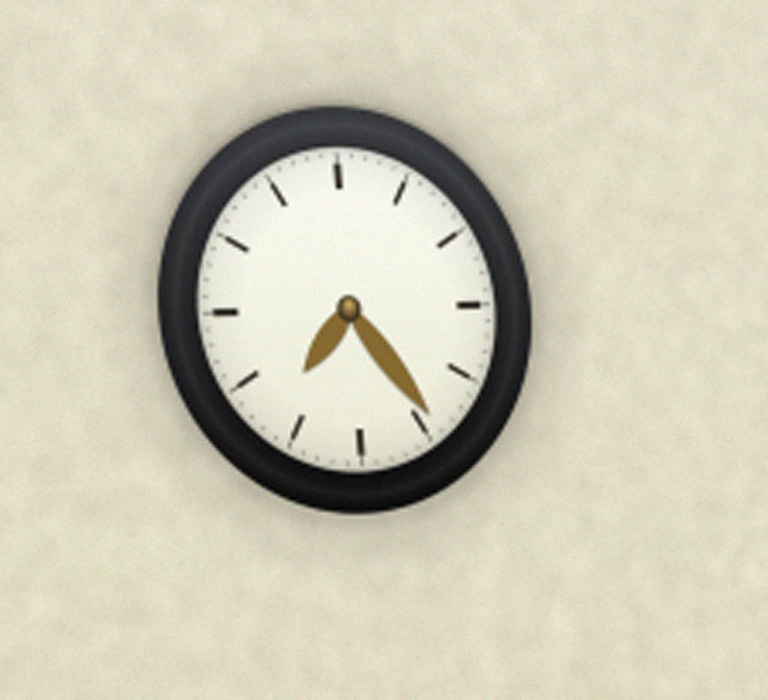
7h24
